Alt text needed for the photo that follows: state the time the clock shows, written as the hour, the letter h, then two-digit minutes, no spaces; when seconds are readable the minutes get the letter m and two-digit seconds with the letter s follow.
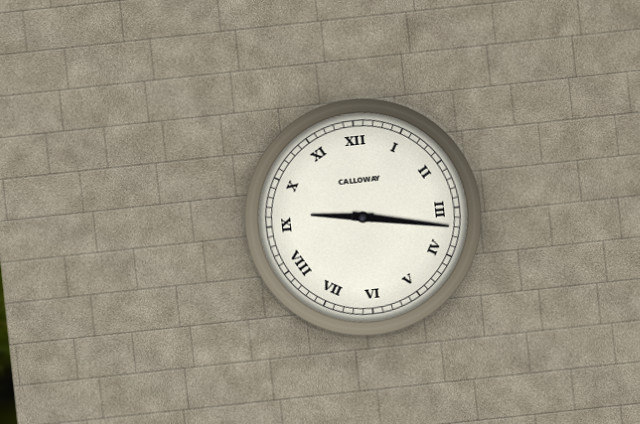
9h17
